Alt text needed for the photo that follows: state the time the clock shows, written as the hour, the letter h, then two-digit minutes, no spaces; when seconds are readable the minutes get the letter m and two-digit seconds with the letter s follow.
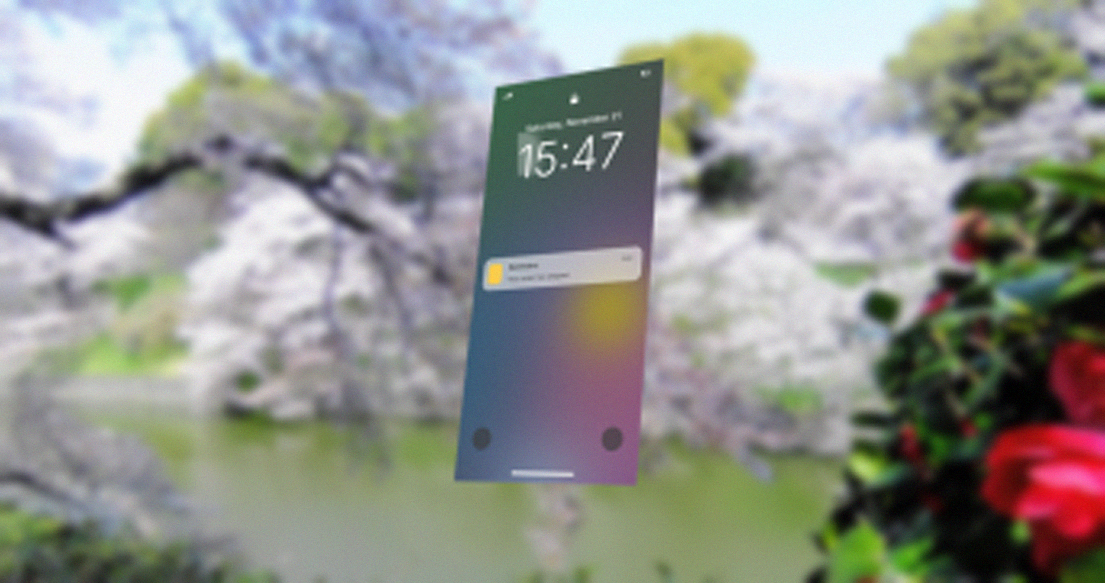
15h47
